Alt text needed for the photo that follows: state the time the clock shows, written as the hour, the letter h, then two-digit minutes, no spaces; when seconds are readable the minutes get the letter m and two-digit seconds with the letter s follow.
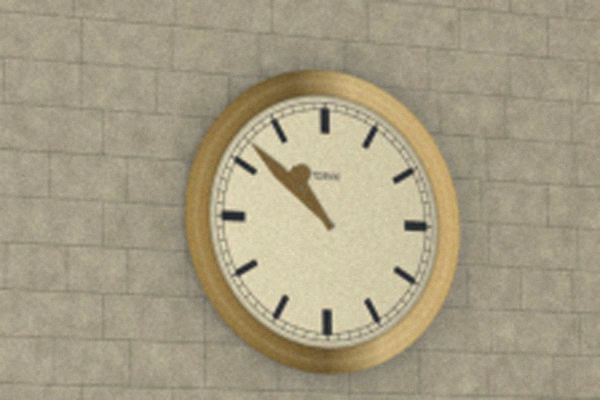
10h52
